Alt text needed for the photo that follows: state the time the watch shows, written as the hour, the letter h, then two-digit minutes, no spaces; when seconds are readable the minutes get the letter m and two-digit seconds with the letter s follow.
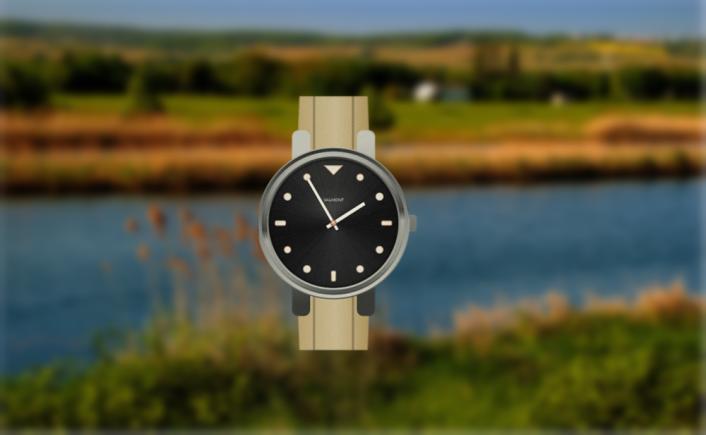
1h55
